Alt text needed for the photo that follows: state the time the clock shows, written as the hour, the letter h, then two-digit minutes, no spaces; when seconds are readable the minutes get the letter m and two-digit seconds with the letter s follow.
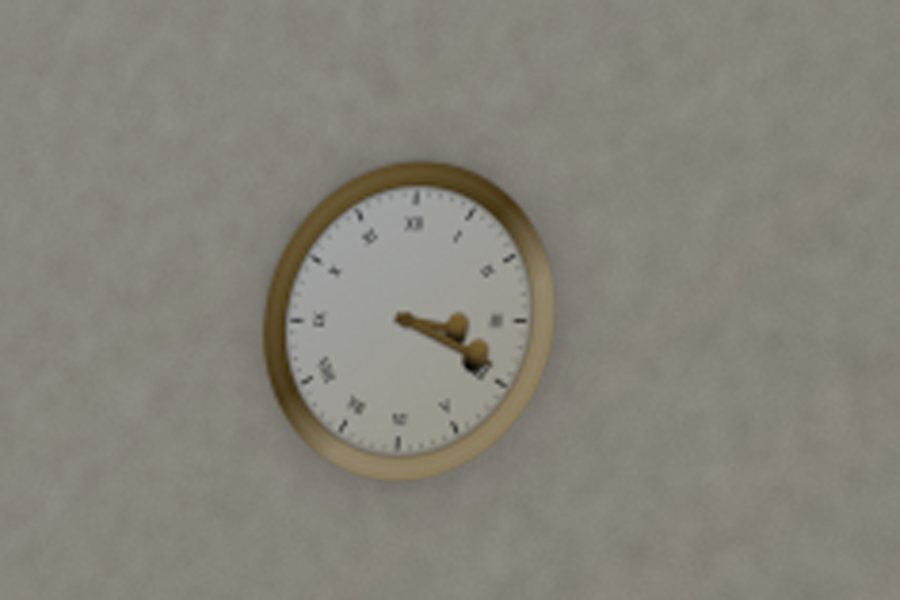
3h19
